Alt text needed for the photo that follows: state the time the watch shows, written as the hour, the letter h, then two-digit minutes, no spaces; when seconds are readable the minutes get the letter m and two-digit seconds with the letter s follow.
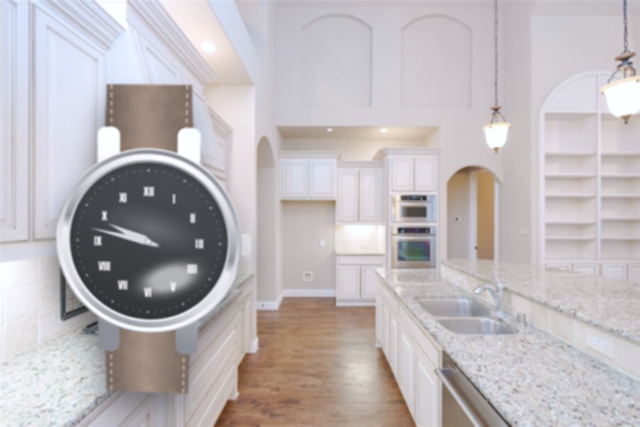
9h47
